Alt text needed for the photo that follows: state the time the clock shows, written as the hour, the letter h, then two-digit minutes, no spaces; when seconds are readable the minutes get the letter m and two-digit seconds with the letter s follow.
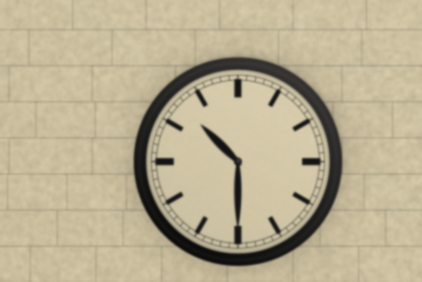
10h30
